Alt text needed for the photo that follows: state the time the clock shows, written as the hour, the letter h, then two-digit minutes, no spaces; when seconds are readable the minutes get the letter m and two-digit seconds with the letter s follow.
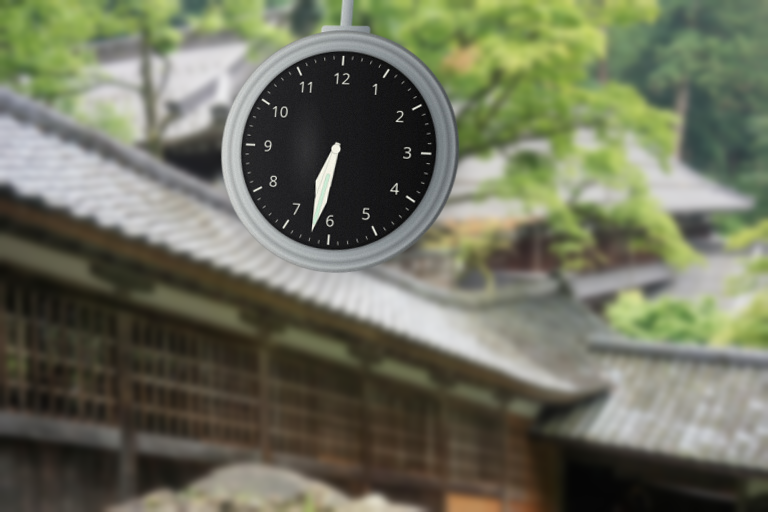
6h32
